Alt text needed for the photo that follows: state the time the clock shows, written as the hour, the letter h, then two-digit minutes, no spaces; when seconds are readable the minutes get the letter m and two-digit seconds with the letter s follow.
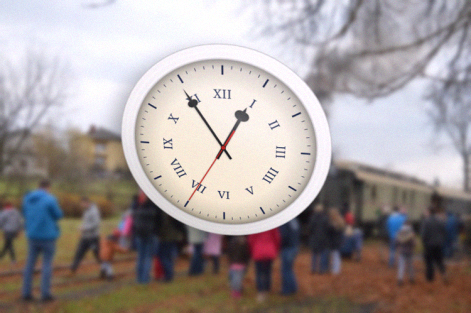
12h54m35s
